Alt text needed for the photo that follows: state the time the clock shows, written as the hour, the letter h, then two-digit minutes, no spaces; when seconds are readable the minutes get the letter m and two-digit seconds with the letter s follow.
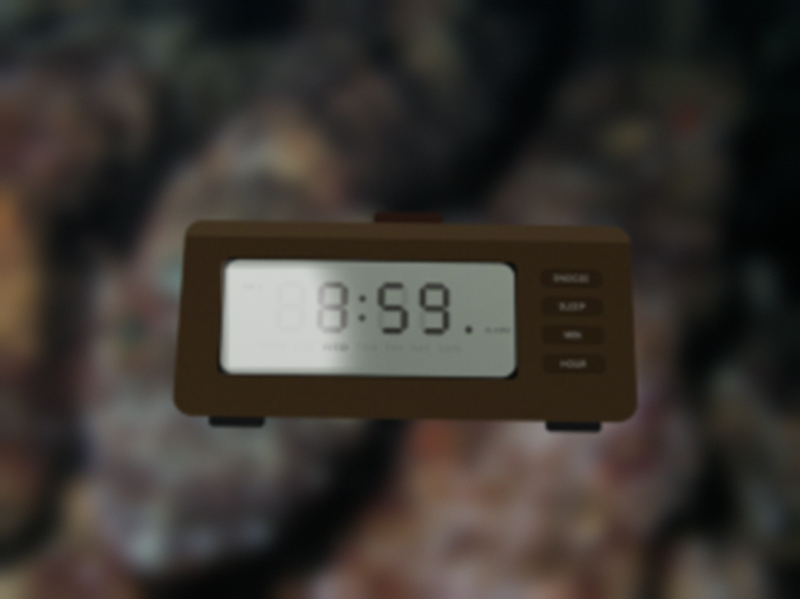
8h59
